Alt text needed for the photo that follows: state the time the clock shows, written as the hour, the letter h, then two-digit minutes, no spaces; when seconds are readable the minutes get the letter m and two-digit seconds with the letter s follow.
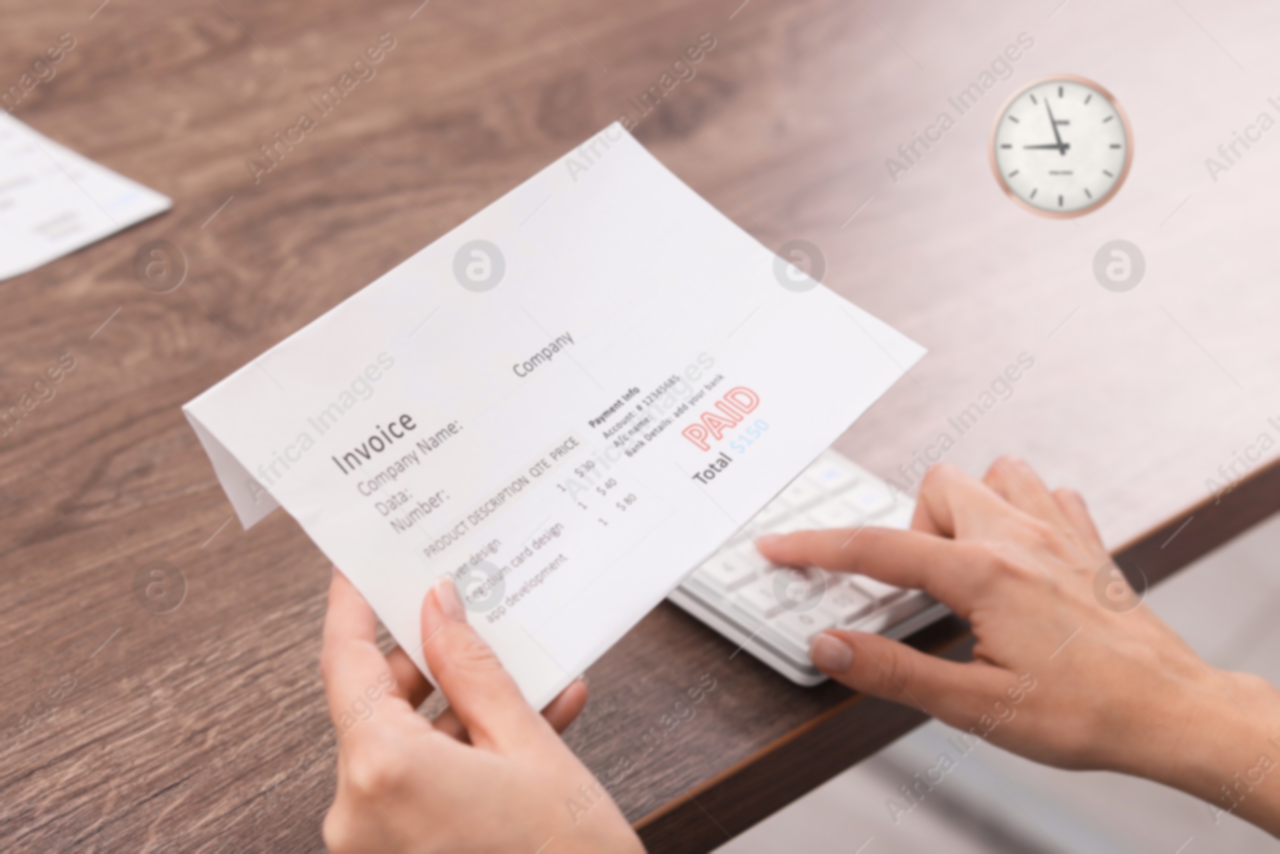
8h57
